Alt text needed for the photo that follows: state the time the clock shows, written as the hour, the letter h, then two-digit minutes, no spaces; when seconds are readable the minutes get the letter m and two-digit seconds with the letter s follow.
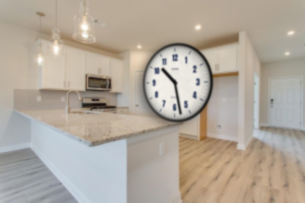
10h28
